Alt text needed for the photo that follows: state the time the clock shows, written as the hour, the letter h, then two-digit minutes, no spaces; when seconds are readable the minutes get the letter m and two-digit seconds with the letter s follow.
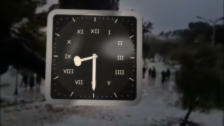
8h30
